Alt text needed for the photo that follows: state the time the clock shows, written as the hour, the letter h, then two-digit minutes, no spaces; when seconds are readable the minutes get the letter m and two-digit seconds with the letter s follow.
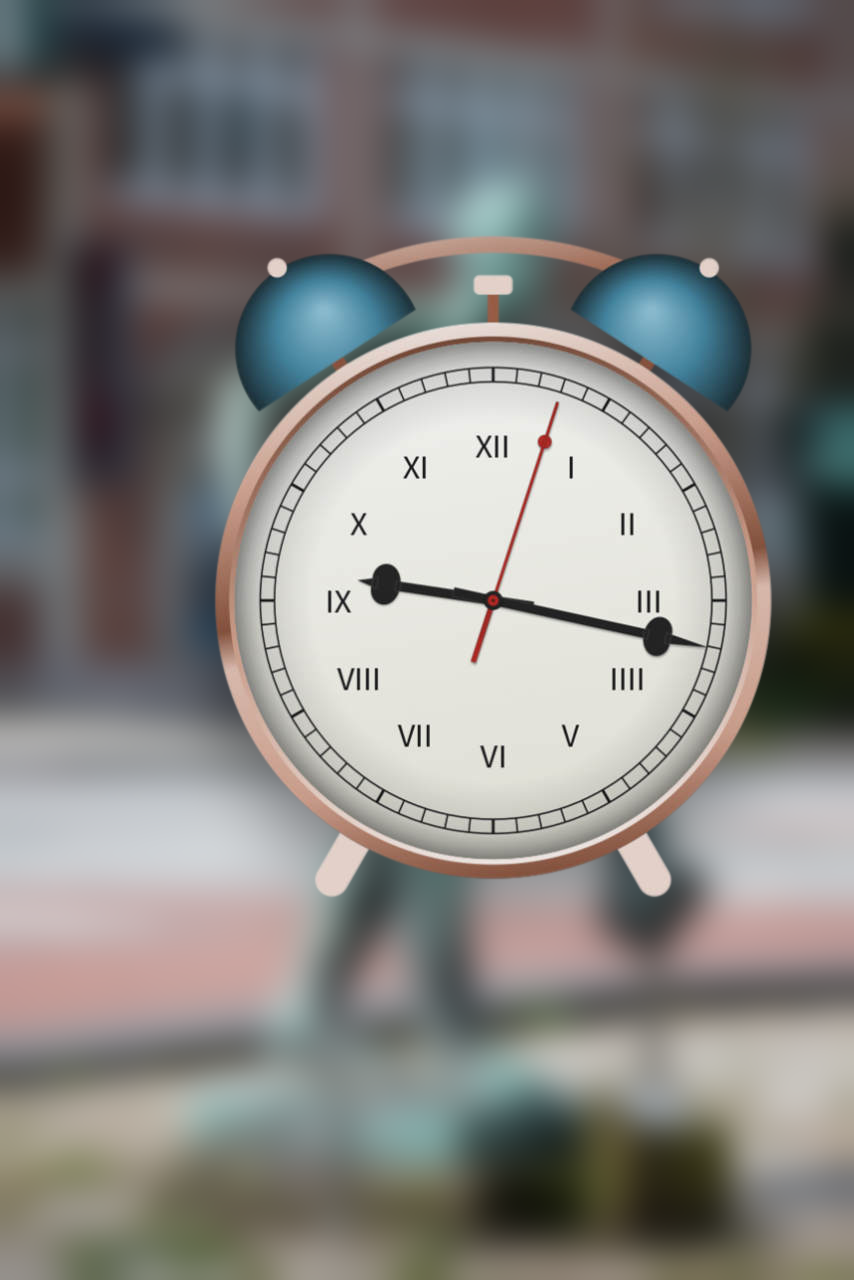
9h17m03s
